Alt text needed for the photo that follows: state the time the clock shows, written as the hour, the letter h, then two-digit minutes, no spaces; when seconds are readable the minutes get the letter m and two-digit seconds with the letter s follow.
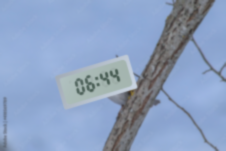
6h44
